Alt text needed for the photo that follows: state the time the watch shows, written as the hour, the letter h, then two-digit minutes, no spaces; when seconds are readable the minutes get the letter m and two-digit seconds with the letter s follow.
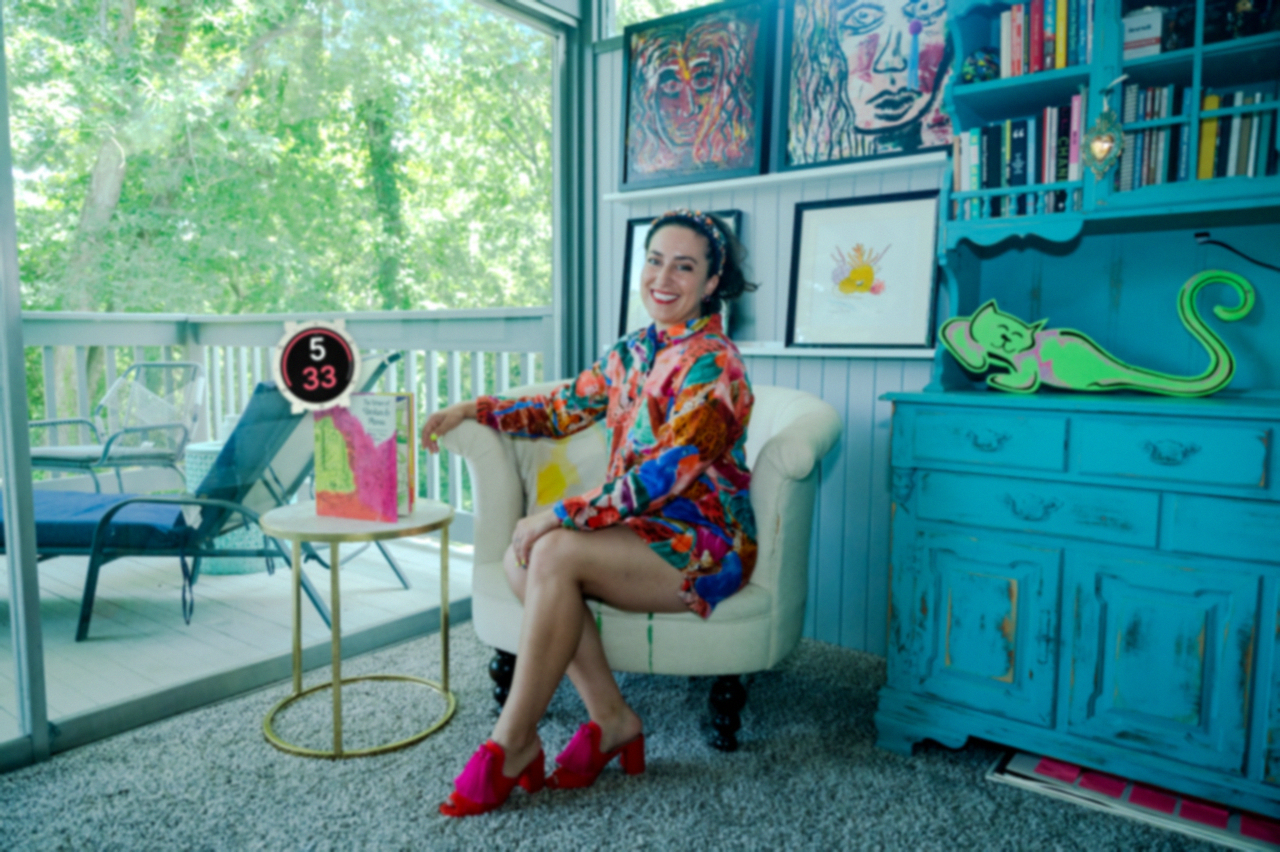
5h33
